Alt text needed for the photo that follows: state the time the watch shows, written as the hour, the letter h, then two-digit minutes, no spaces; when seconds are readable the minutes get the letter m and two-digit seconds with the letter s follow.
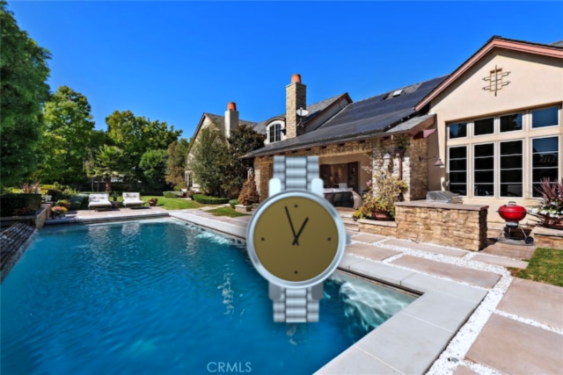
12h57
